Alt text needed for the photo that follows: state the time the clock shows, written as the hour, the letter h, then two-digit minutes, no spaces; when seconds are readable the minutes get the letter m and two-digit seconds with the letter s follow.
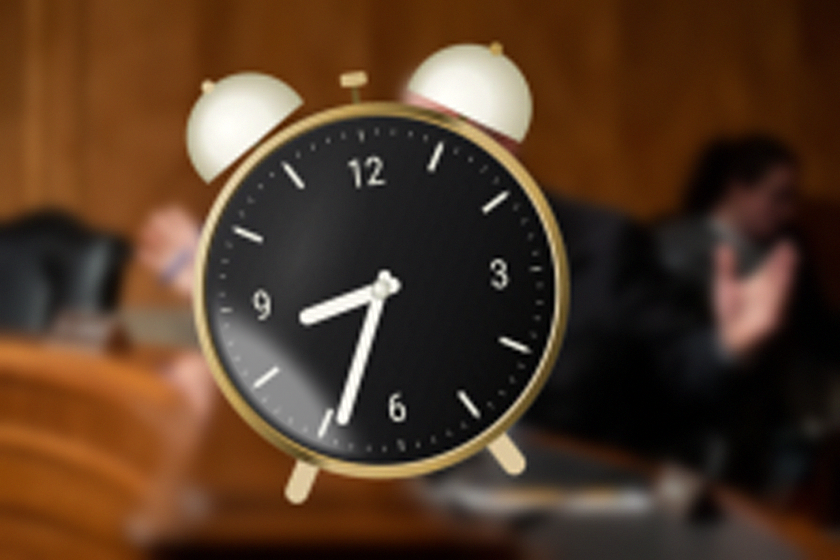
8h34
